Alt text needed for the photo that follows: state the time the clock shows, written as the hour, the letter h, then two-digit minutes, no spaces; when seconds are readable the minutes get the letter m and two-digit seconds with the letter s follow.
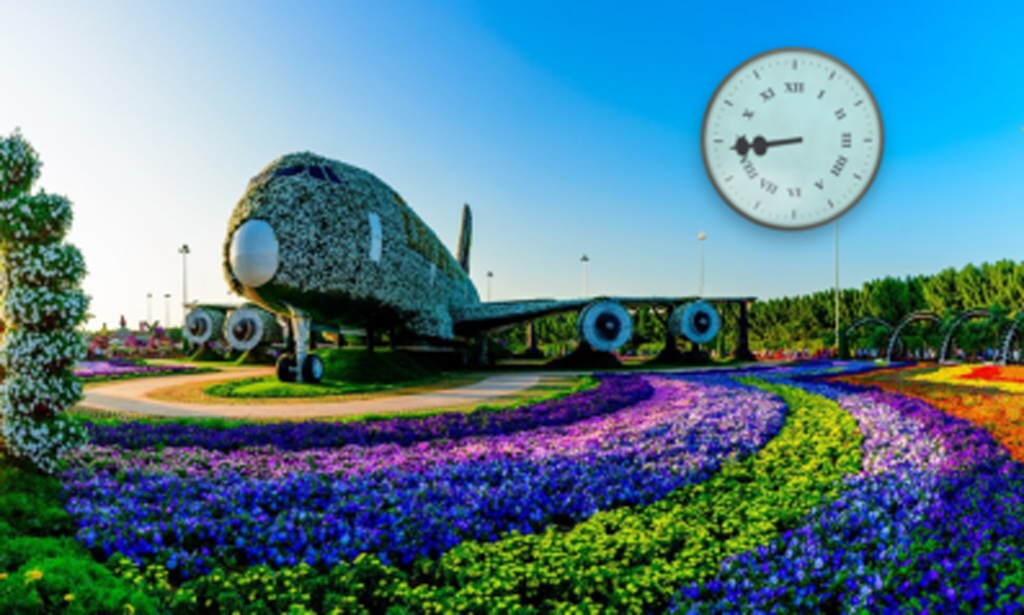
8h44
